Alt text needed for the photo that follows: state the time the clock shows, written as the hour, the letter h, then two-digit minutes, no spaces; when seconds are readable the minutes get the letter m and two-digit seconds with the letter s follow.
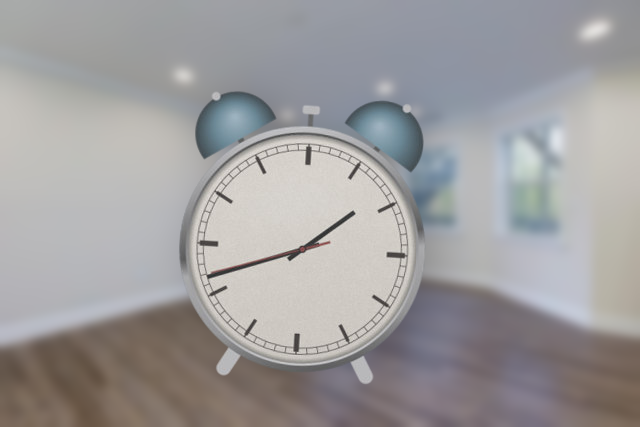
1h41m42s
